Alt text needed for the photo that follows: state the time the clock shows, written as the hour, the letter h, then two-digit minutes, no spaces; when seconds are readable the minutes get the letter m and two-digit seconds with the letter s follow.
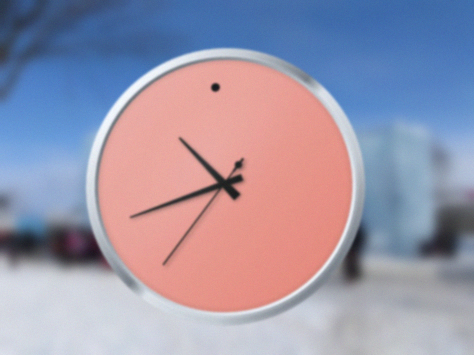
10h42m37s
